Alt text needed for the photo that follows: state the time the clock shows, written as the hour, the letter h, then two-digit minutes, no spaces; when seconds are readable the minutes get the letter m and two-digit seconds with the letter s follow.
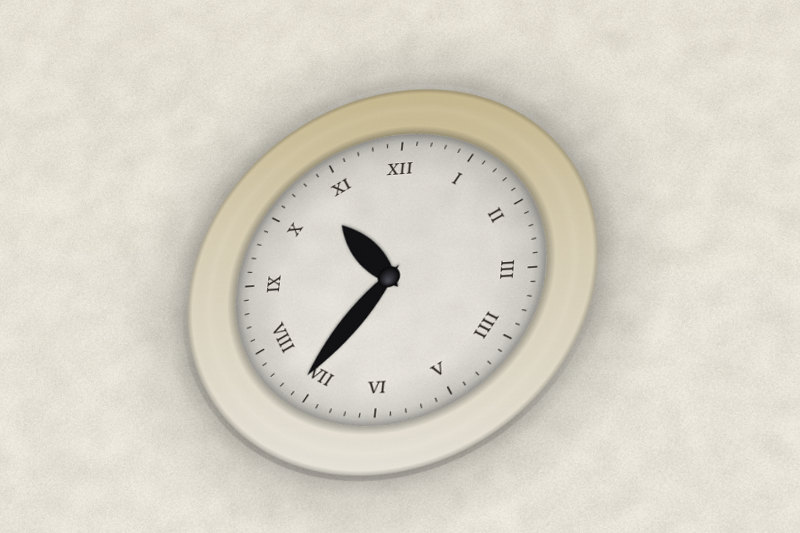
10h36
